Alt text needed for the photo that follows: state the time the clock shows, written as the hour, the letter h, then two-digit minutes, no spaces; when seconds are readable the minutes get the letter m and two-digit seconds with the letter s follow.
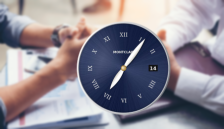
7h06
